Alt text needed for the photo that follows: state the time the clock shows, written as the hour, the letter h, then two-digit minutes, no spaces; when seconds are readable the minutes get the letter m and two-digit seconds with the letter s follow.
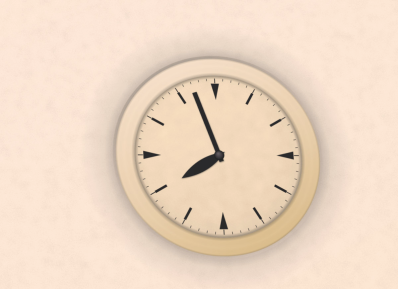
7h57
